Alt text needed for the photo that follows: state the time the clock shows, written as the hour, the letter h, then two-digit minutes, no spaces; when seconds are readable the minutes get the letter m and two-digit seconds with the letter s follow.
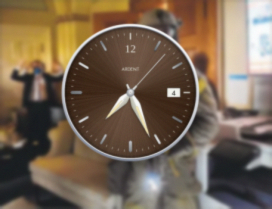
7h26m07s
